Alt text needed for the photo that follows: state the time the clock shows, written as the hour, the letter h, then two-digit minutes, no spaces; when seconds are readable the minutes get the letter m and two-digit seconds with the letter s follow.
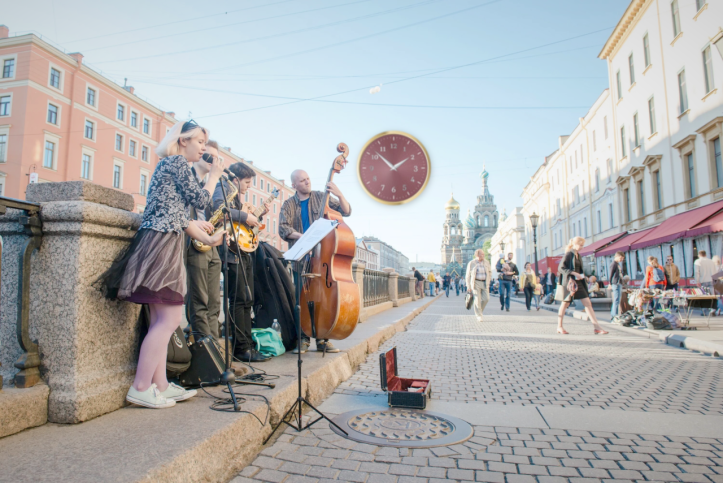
1h52
